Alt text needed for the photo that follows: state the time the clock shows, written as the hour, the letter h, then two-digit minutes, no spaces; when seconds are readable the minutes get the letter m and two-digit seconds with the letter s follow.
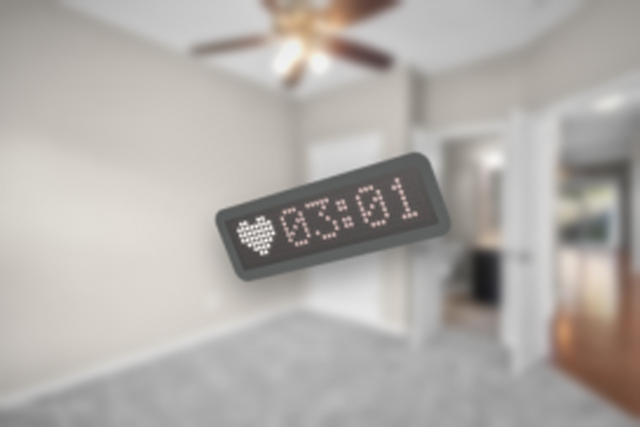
3h01
